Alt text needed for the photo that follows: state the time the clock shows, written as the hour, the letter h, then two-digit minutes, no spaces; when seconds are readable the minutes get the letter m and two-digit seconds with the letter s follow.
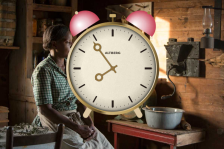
7h54
